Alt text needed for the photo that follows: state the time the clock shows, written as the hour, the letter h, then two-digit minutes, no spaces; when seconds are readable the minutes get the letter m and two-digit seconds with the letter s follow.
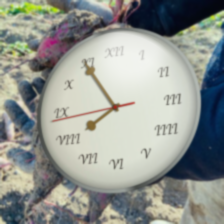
7h54m44s
